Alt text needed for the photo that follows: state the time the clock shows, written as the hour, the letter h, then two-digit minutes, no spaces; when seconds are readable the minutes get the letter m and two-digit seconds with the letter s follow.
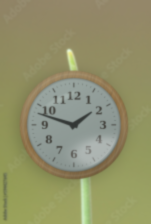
1h48
